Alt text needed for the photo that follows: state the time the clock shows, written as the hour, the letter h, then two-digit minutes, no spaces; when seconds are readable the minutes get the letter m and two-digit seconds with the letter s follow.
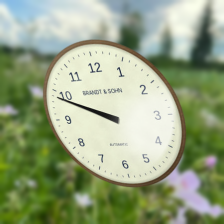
9h49
